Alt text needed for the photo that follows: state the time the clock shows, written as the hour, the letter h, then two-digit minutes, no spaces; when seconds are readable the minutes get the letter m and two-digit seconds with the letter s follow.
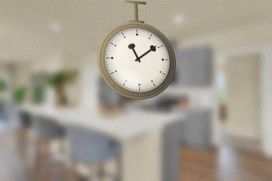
11h09
